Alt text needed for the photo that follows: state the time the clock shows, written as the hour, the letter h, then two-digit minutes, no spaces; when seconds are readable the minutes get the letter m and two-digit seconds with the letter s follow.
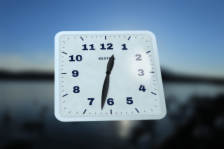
12h32
